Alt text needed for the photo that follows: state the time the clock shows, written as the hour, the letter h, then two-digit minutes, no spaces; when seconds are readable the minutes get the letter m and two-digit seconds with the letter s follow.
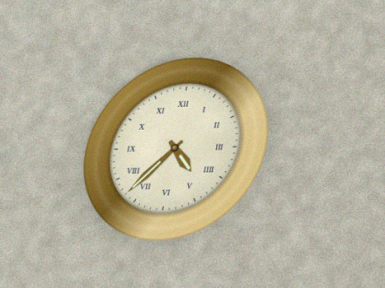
4h37
